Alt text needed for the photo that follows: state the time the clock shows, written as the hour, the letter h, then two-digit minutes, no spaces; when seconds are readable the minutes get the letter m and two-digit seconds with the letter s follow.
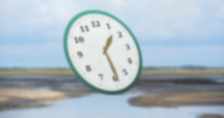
1h29
